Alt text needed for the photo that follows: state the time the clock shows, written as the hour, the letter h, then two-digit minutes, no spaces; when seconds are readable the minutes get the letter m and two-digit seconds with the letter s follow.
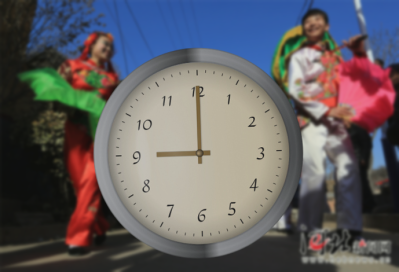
9h00
